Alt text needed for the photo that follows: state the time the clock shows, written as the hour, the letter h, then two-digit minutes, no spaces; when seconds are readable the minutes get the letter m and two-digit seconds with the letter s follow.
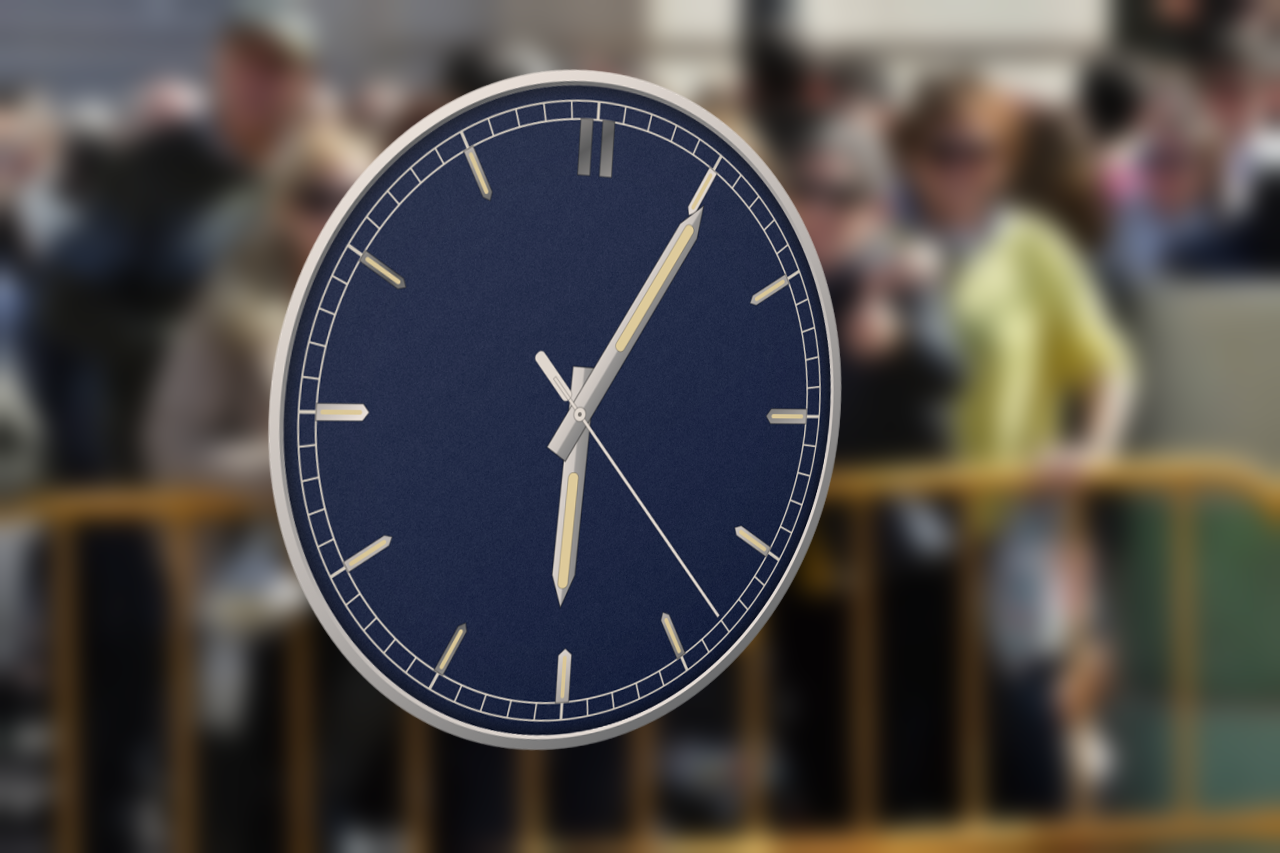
6h05m23s
